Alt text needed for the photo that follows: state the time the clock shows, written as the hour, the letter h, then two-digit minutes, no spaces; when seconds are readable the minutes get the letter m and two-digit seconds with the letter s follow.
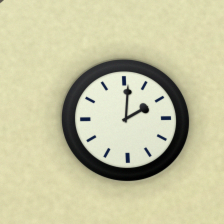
2h01
